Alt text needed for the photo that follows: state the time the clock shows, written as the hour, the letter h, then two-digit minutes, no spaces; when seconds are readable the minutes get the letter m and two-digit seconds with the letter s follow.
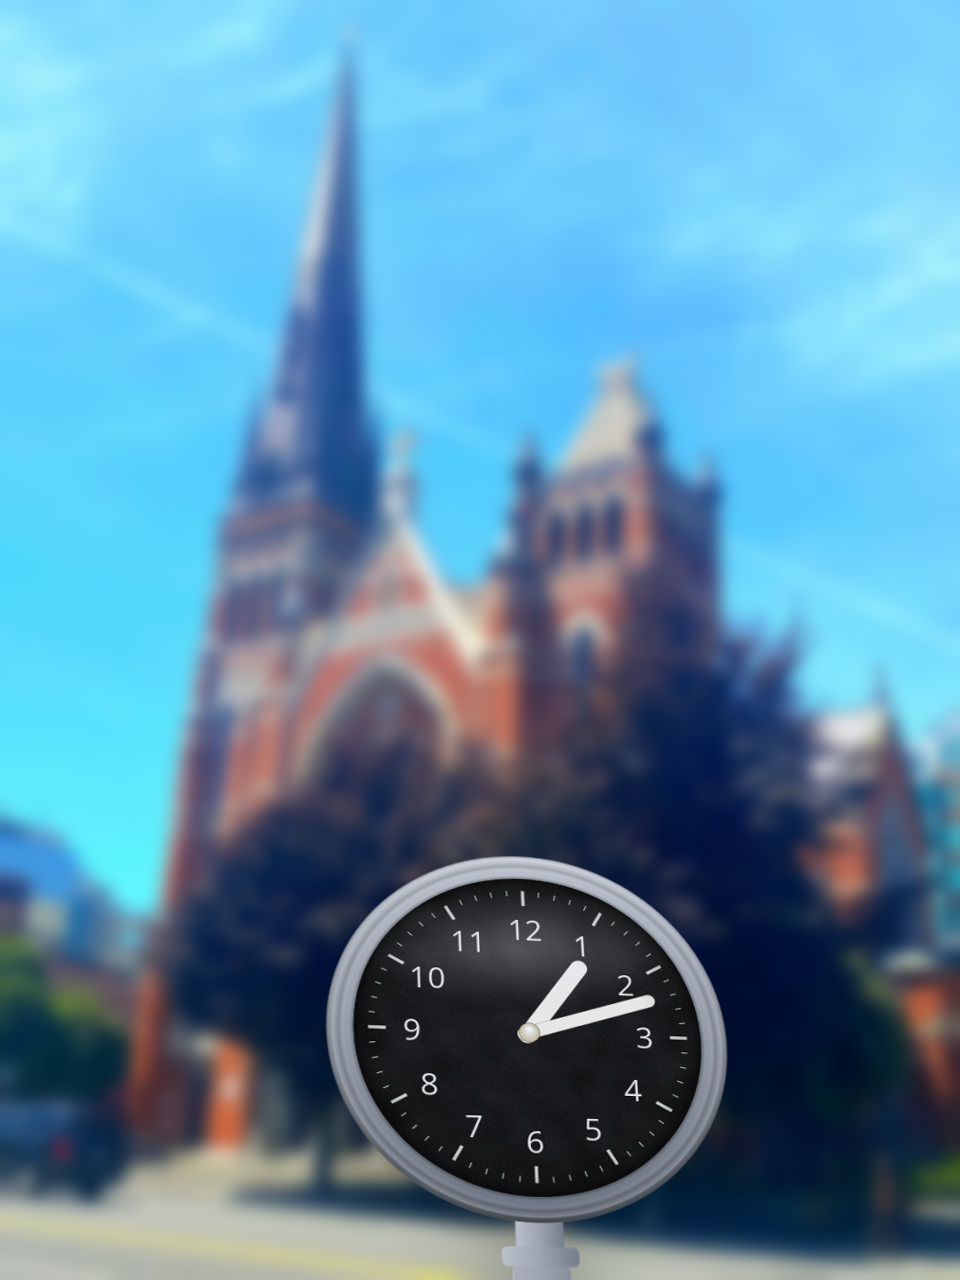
1h12
